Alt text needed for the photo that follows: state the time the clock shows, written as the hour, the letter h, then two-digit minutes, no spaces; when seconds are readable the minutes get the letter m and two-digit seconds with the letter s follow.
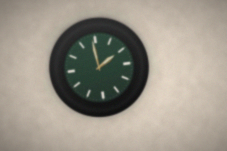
1h59
